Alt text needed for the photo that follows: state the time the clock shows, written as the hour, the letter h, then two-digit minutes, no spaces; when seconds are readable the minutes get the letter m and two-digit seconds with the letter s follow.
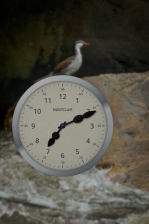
7h11
